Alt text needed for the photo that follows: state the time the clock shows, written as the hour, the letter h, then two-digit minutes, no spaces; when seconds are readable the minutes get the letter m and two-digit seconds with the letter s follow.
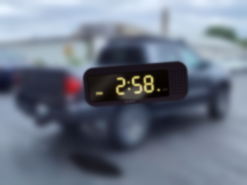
2h58
